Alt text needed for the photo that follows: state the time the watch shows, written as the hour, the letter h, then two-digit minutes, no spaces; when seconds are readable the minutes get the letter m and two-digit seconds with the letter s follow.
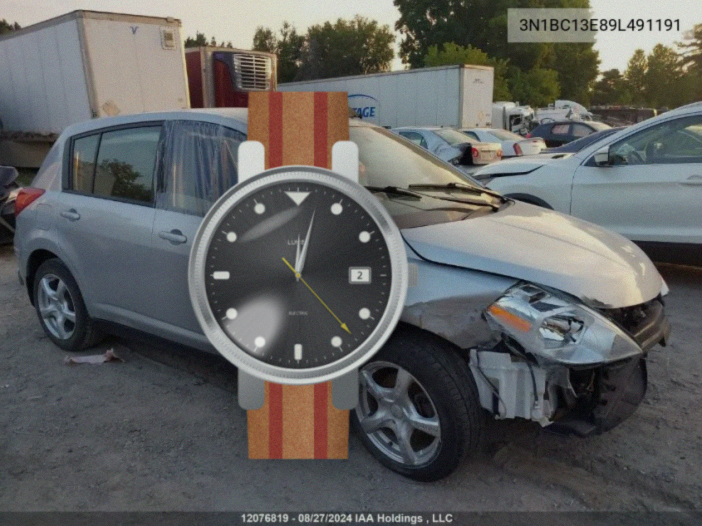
12h02m23s
